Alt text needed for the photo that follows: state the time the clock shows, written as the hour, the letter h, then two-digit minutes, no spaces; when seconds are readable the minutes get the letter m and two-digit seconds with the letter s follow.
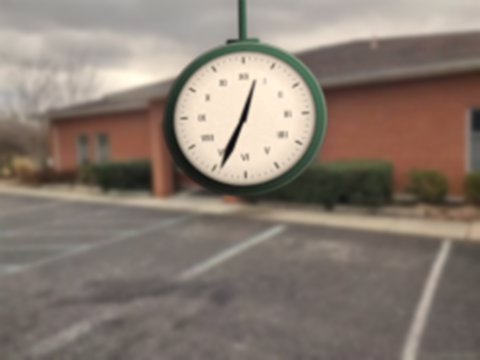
12h34
